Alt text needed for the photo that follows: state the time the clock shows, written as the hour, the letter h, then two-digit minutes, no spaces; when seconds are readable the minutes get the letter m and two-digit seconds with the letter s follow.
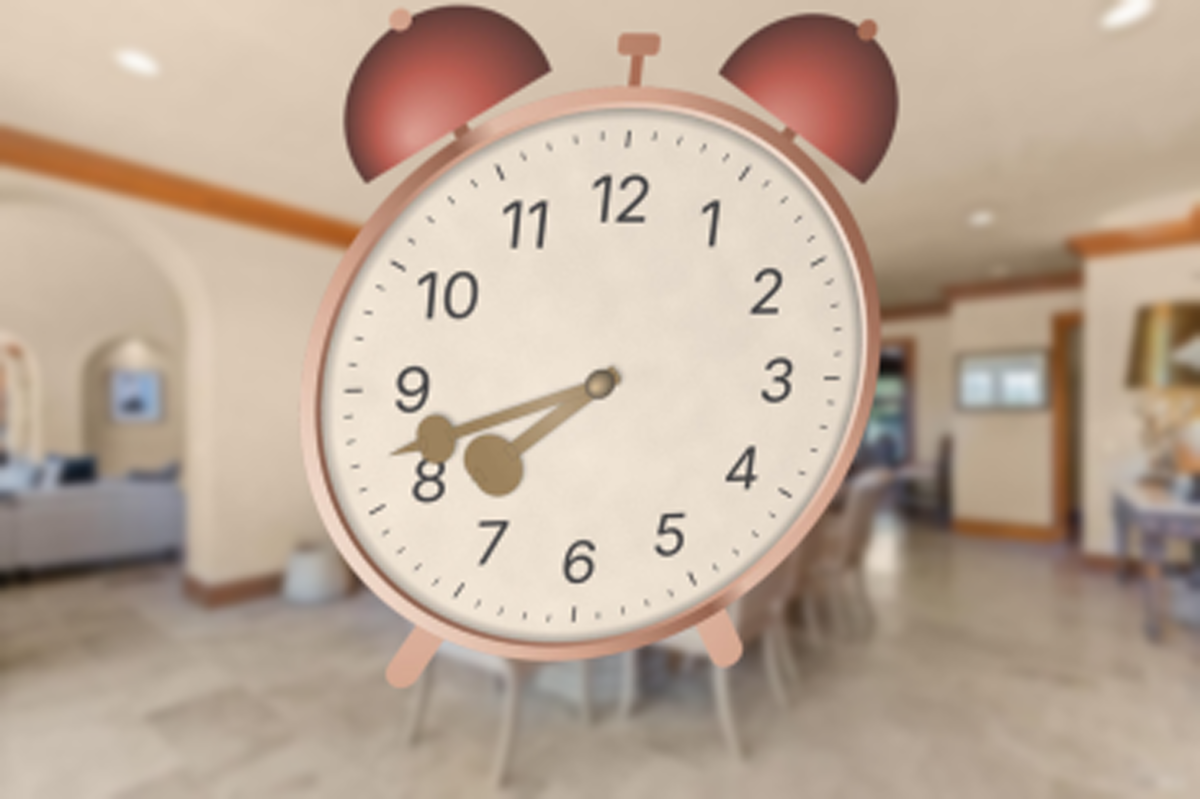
7h42
